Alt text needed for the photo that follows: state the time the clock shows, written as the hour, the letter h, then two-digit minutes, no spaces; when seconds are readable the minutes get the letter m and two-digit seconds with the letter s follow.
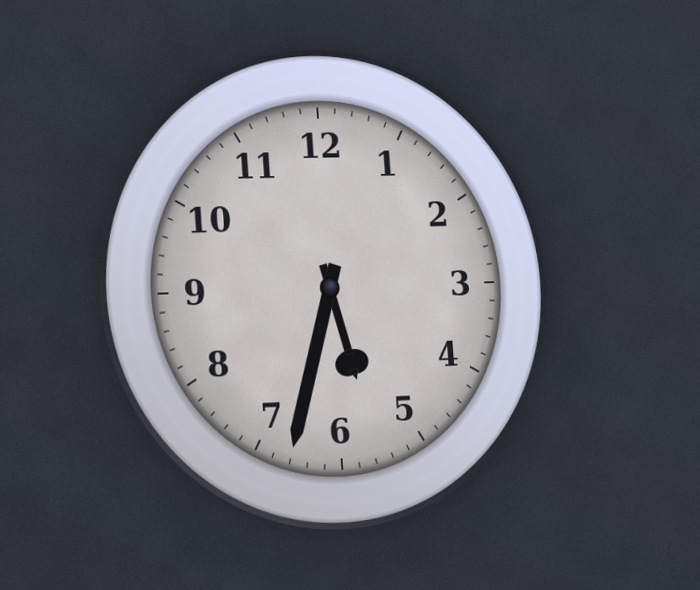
5h33
